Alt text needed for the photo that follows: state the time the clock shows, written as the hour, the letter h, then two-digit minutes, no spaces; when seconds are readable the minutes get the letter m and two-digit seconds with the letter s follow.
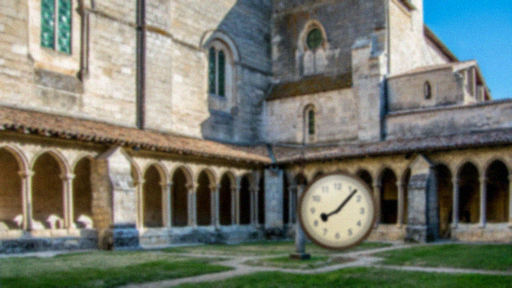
8h07
